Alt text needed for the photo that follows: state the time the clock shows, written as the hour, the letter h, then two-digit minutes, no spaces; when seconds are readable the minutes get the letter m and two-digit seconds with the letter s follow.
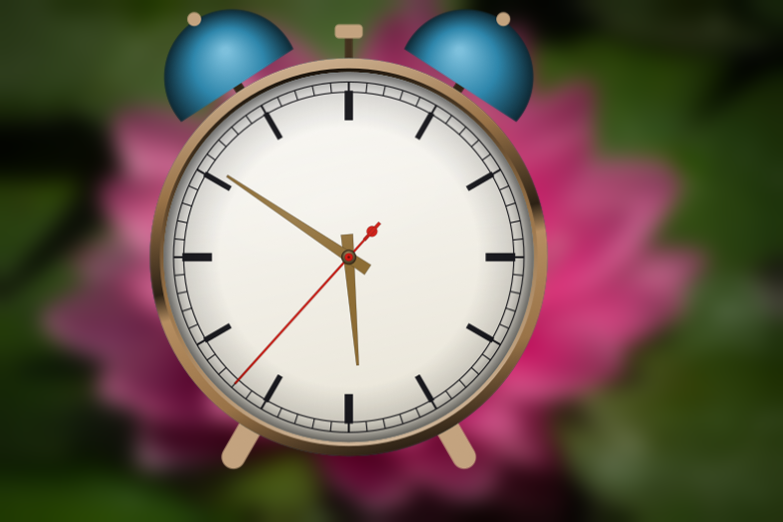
5h50m37s
